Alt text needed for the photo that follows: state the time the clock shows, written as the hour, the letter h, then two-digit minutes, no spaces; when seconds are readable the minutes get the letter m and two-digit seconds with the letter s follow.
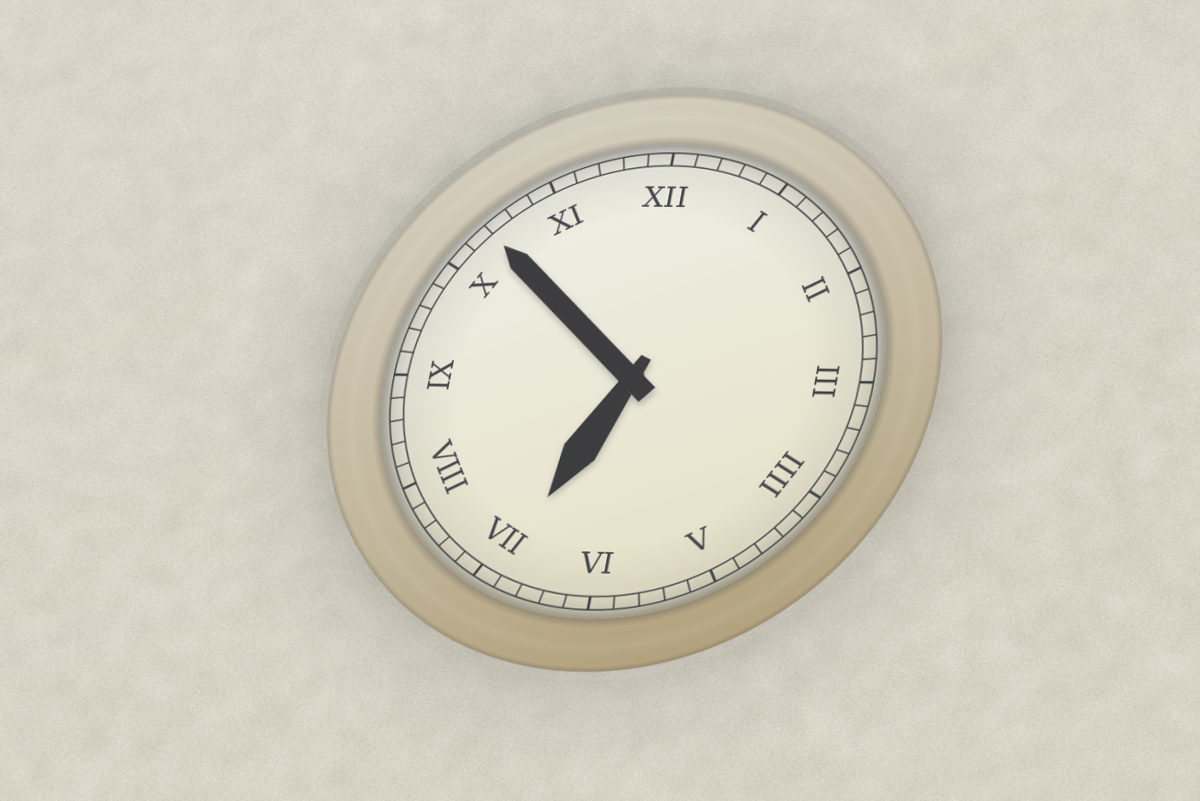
6h52
